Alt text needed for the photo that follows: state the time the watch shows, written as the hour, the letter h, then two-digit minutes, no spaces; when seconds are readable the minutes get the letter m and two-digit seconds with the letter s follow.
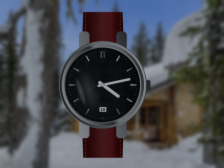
4h13
